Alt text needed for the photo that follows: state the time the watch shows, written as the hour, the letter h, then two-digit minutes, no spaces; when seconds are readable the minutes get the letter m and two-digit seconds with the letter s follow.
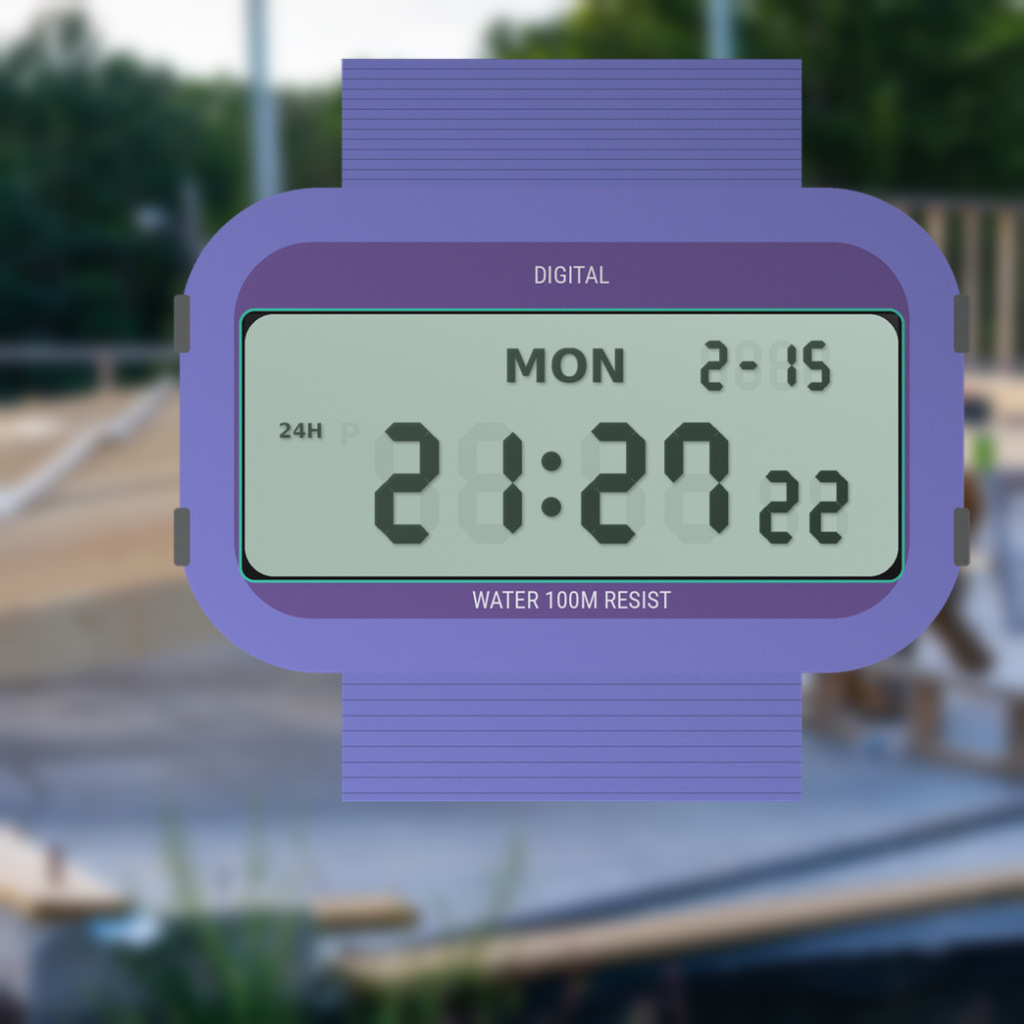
21h27m22s
